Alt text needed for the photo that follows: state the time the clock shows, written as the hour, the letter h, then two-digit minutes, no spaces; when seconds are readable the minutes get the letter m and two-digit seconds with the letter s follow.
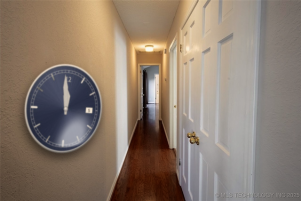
11h59
